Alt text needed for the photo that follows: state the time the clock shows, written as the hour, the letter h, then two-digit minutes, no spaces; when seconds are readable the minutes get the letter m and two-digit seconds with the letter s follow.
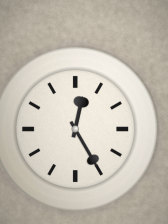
12h25
